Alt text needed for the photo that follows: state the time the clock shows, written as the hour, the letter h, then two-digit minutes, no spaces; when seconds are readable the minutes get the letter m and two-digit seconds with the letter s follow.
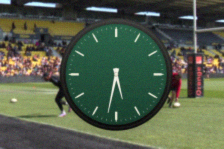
5h32
